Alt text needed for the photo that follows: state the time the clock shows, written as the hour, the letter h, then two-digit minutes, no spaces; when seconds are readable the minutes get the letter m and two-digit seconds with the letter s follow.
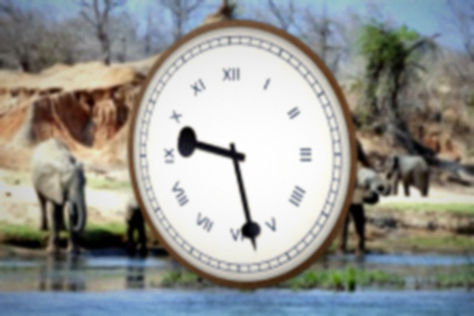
9h28
